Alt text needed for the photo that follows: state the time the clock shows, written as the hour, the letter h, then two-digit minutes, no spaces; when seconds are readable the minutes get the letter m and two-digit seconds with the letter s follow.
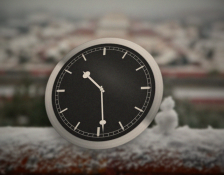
10h29
